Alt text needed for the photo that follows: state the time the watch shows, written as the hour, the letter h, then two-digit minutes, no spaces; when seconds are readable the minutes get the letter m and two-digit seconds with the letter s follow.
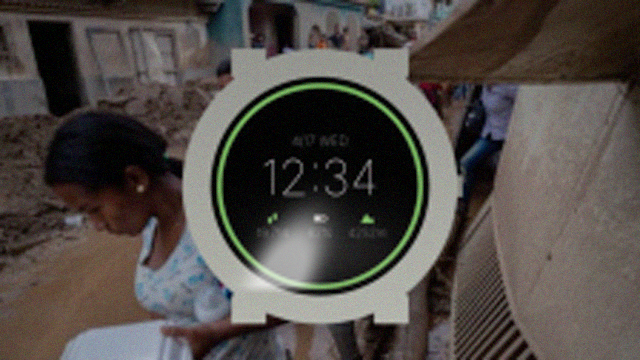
12h34
